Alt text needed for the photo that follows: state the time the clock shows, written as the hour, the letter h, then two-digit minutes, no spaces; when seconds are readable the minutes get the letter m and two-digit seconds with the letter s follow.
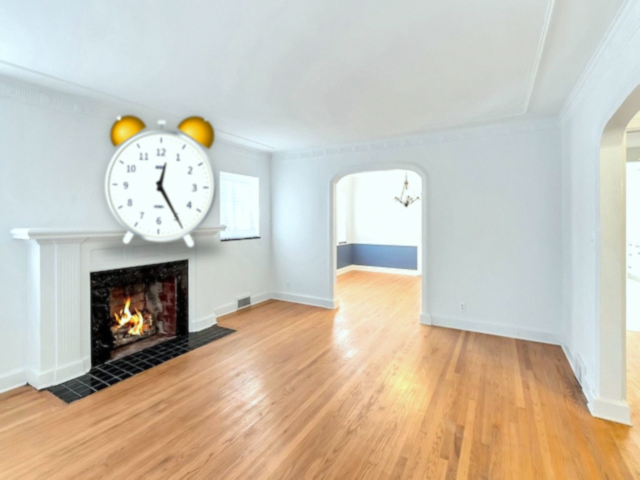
12h25
